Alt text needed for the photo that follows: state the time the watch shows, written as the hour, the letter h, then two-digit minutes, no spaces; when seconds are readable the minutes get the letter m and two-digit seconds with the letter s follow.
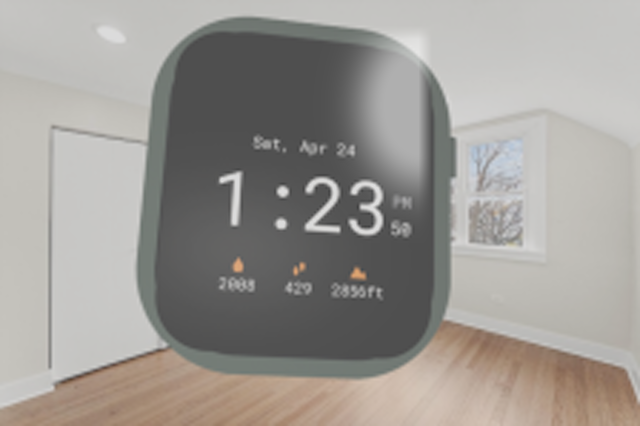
1h23
